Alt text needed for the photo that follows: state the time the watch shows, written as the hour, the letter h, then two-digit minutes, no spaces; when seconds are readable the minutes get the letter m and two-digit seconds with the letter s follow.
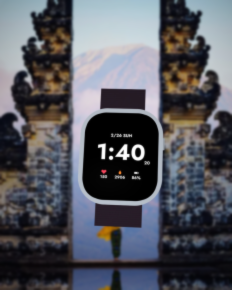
1h40
